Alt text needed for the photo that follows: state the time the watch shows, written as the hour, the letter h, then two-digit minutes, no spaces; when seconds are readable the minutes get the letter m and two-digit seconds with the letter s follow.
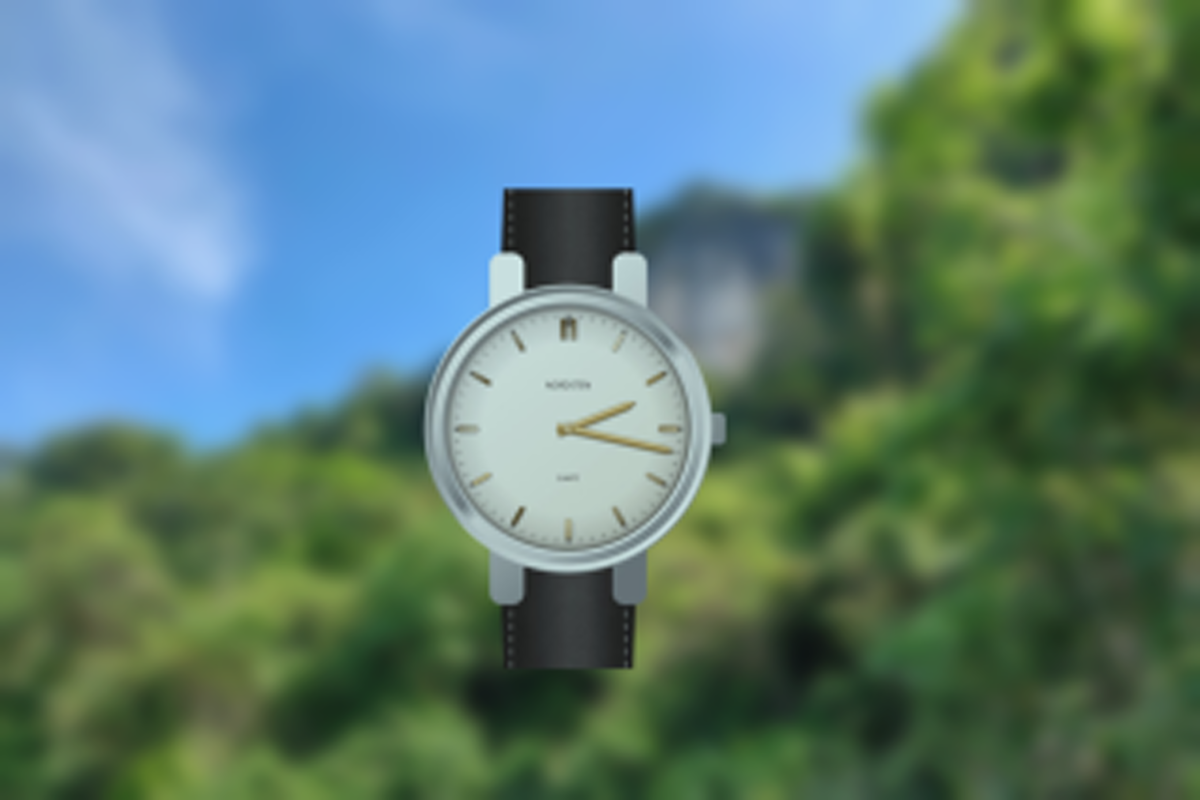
2h17
